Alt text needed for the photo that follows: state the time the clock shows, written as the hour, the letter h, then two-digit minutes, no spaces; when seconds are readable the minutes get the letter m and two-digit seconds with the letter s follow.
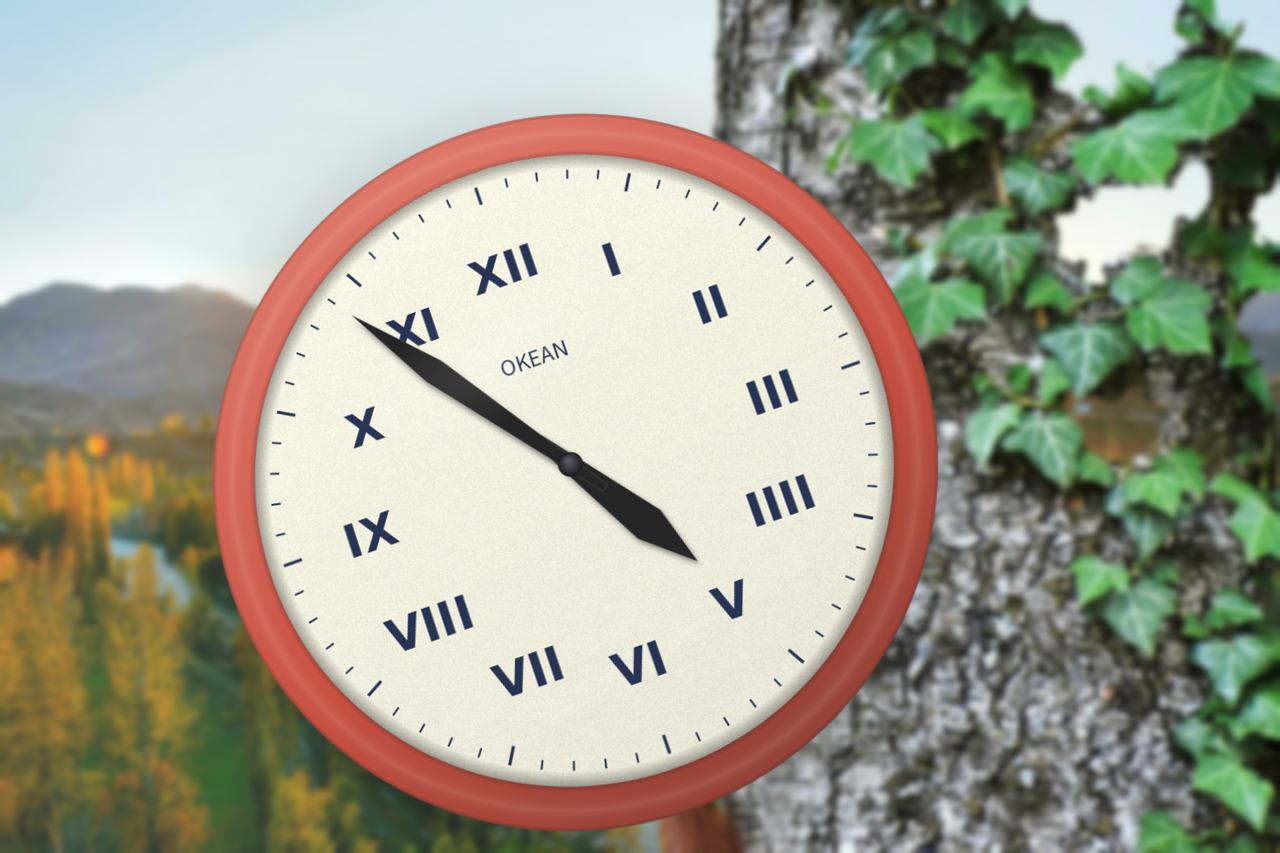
4h54
